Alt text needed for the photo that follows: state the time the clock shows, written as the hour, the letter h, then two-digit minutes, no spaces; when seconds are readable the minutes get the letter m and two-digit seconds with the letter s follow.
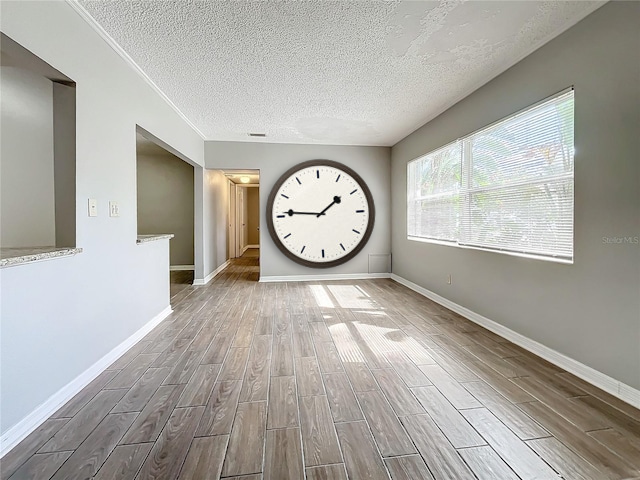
1h46
